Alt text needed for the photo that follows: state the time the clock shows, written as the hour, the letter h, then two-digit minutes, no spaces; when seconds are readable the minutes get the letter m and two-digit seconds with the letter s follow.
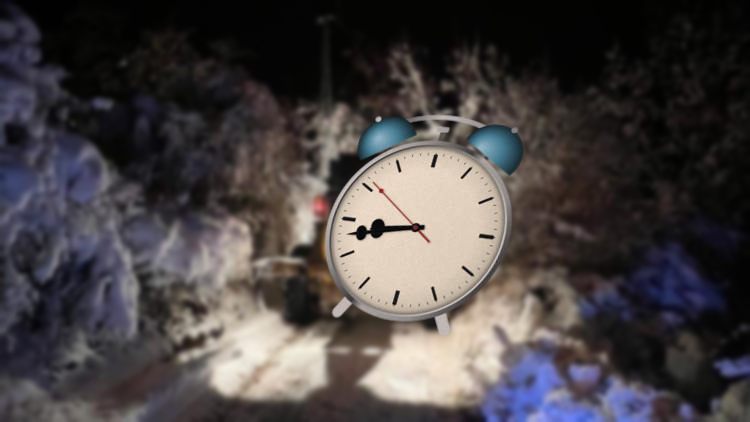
8h42m51s
